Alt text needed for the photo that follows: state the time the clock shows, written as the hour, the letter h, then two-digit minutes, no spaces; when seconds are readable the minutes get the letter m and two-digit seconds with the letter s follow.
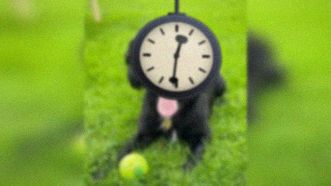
12h31
